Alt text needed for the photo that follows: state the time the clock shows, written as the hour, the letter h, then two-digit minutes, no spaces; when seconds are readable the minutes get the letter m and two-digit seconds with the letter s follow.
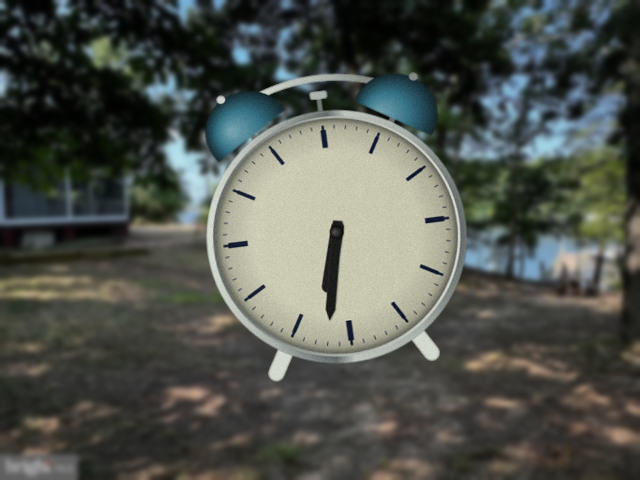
6h32
